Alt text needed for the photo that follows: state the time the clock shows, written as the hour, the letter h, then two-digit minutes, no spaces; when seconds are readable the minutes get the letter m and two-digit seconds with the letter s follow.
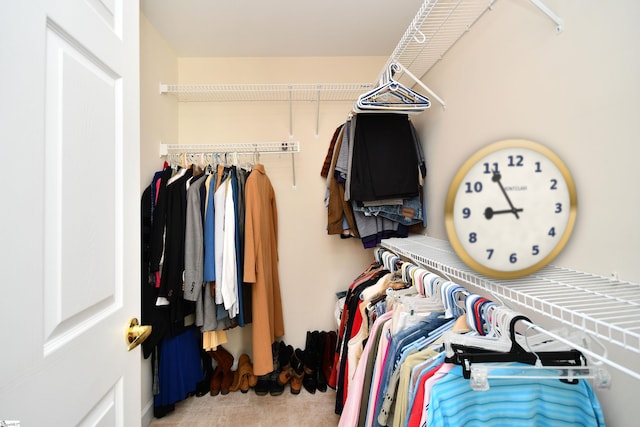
8h55
